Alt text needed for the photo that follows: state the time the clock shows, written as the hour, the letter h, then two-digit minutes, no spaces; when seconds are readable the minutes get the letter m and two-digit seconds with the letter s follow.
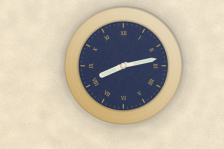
8h13
